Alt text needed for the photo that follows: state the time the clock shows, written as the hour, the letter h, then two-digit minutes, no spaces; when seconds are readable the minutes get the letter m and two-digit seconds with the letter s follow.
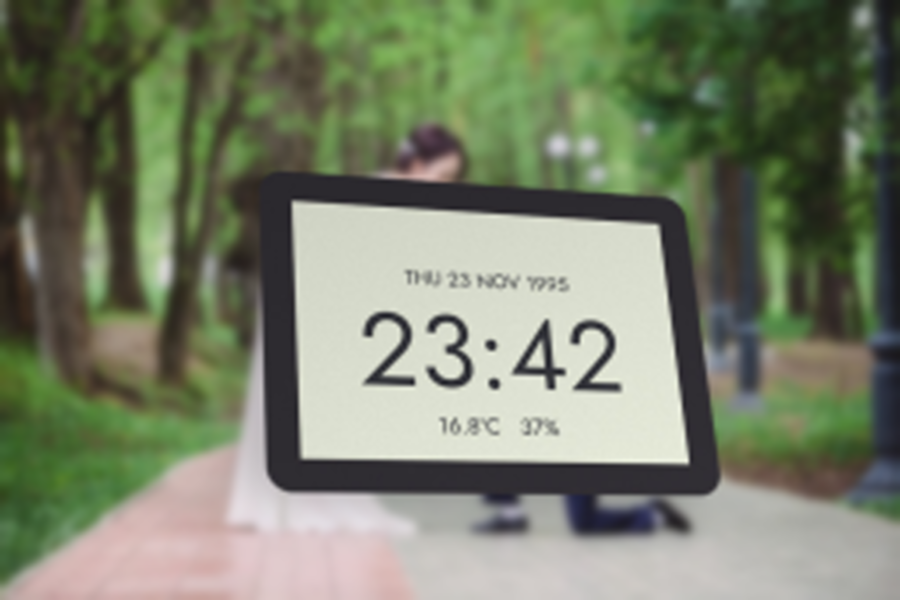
23h42
